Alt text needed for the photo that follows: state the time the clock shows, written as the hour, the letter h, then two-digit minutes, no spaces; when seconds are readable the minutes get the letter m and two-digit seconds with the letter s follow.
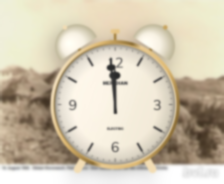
11h59
